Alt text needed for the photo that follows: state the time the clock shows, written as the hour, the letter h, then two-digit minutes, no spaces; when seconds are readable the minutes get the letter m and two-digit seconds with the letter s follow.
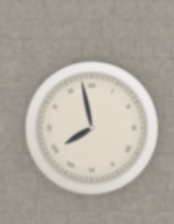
7h58
